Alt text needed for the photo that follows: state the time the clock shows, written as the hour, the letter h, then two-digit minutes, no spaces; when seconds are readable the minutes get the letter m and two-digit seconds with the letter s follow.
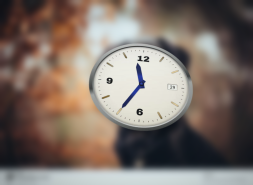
11h35
